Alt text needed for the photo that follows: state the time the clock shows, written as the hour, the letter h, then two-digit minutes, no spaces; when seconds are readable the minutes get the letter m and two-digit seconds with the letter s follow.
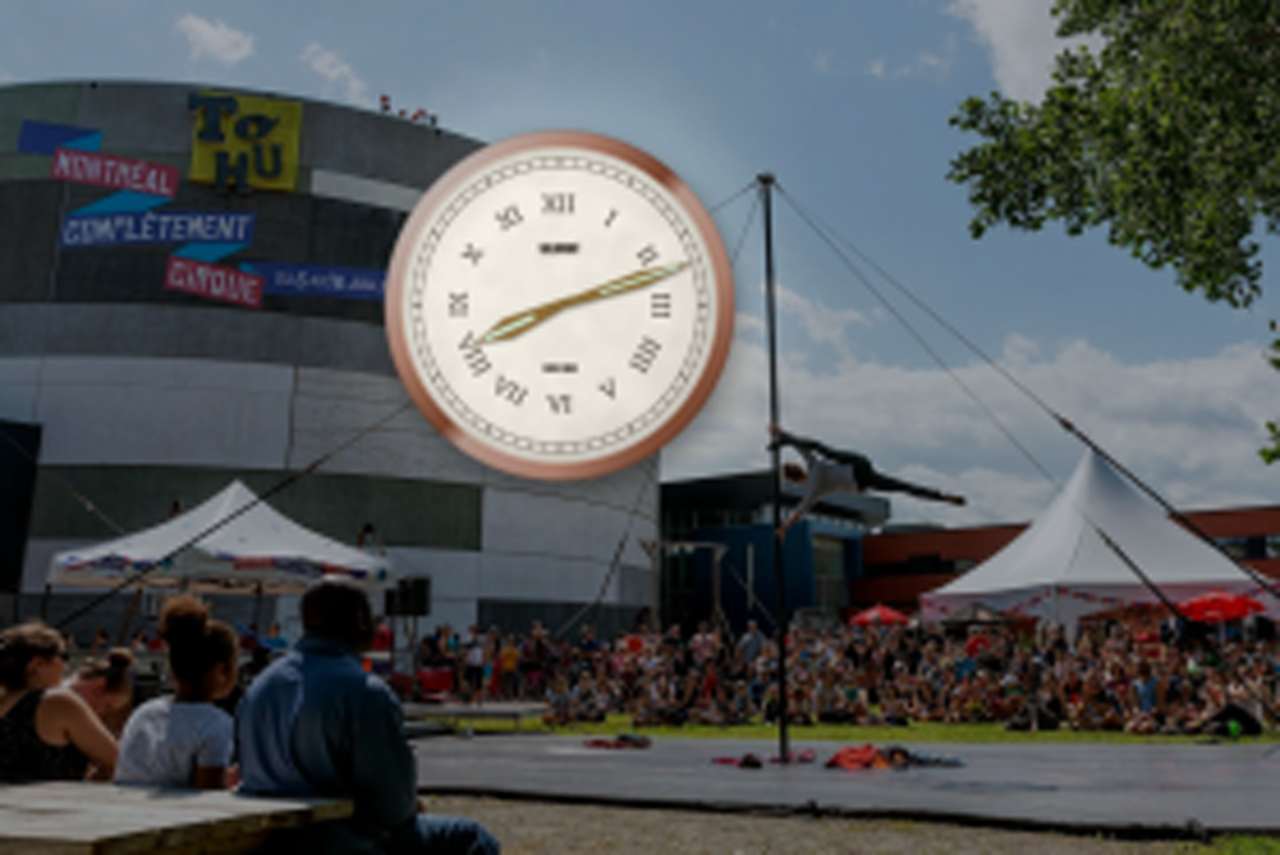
8h12
